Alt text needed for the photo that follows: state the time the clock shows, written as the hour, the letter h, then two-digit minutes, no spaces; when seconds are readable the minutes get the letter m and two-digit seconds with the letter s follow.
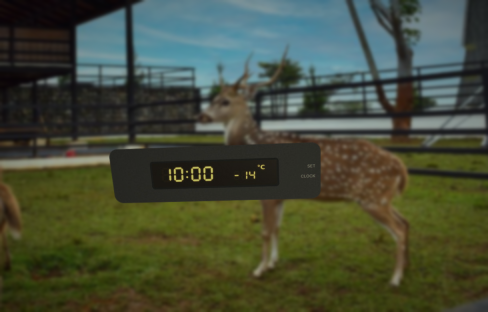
10h00
